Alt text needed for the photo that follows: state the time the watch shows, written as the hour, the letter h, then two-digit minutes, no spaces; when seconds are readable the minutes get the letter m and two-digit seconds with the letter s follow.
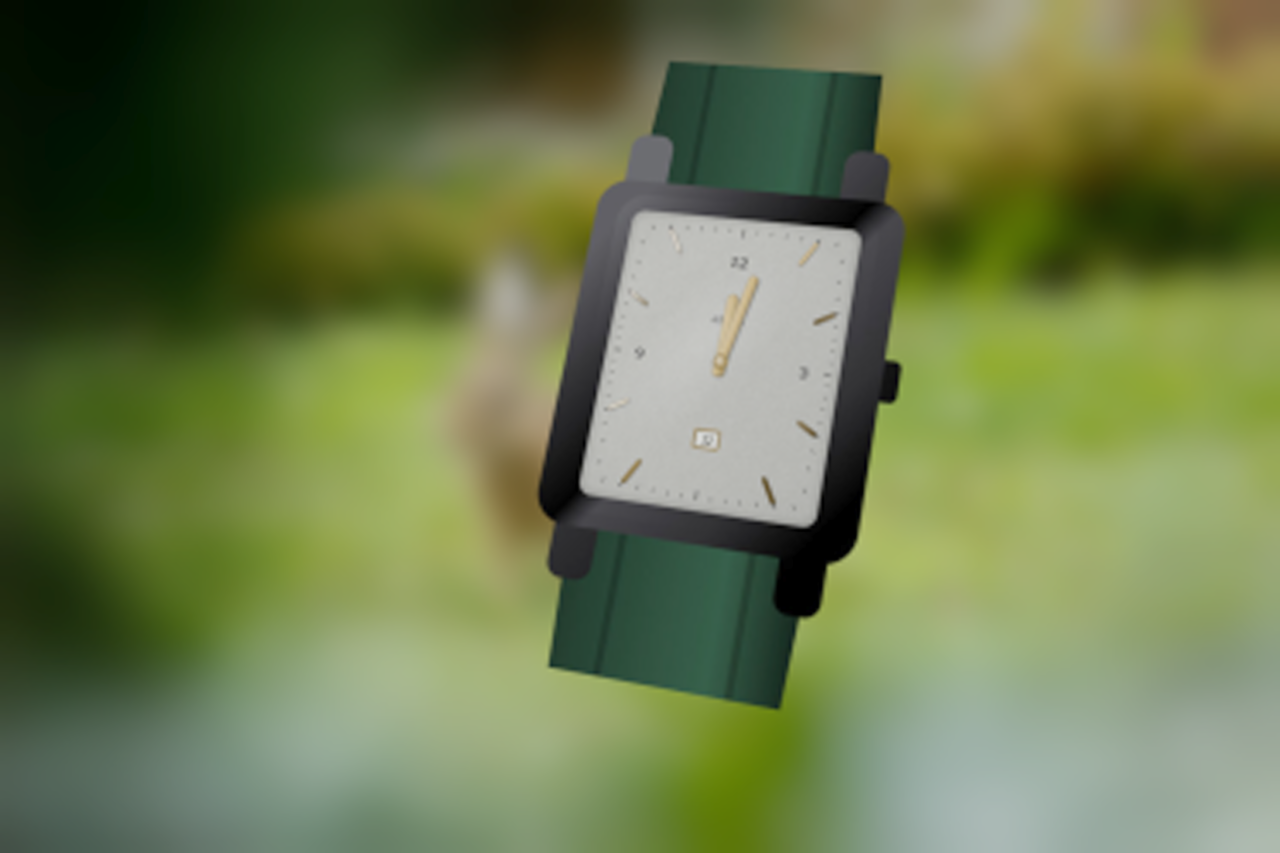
12h02
